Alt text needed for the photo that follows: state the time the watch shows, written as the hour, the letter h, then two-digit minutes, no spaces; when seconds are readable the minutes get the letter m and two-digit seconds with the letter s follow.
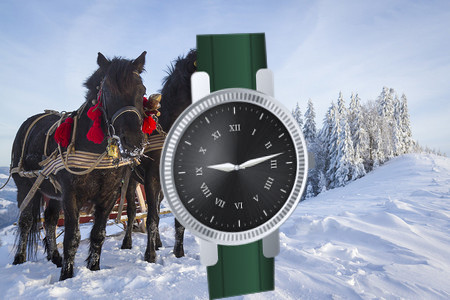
9h13
